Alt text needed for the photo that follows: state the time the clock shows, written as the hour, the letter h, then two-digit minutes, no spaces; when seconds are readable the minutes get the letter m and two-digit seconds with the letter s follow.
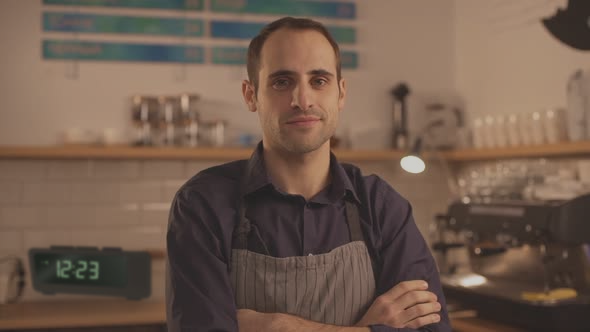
12h23
